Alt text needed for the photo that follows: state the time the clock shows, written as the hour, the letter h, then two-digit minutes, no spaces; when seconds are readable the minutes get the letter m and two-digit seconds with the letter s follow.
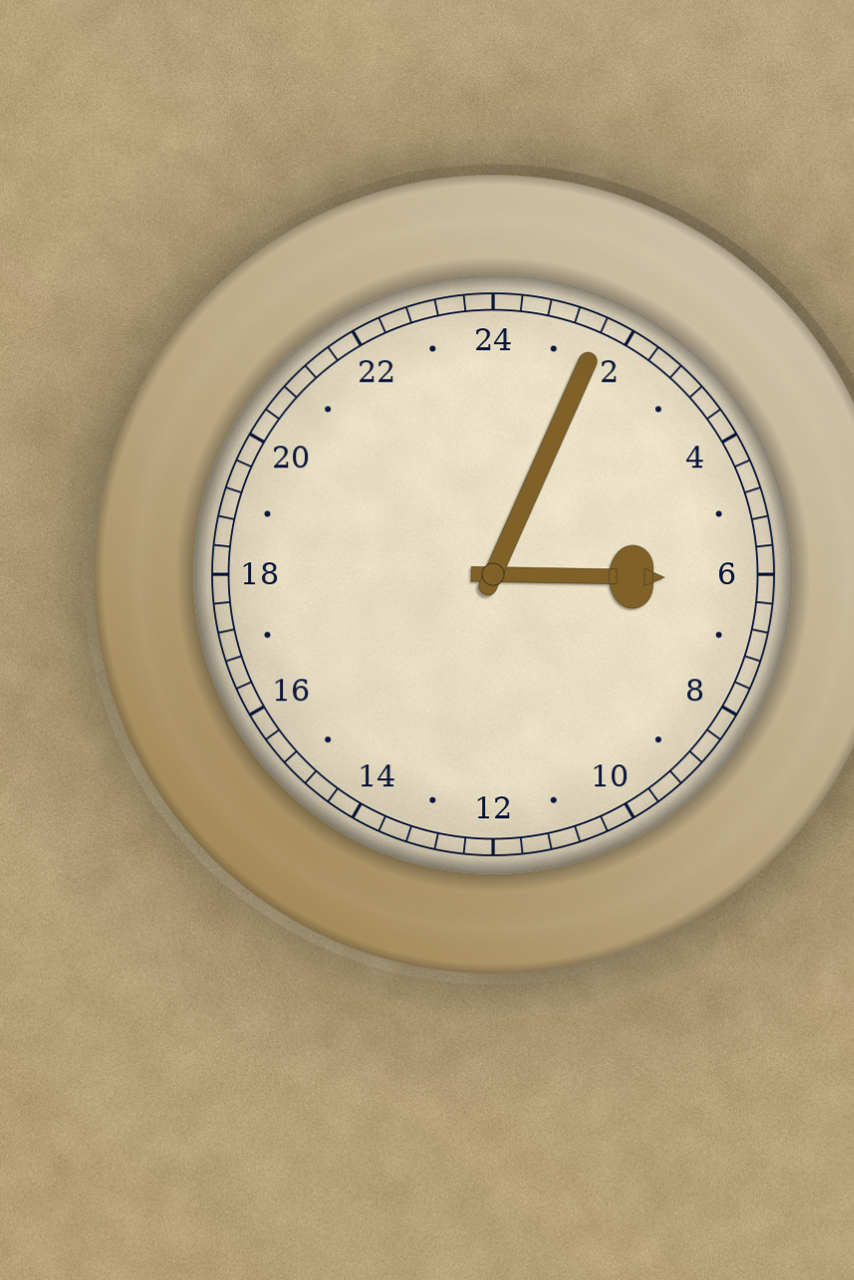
6h04
